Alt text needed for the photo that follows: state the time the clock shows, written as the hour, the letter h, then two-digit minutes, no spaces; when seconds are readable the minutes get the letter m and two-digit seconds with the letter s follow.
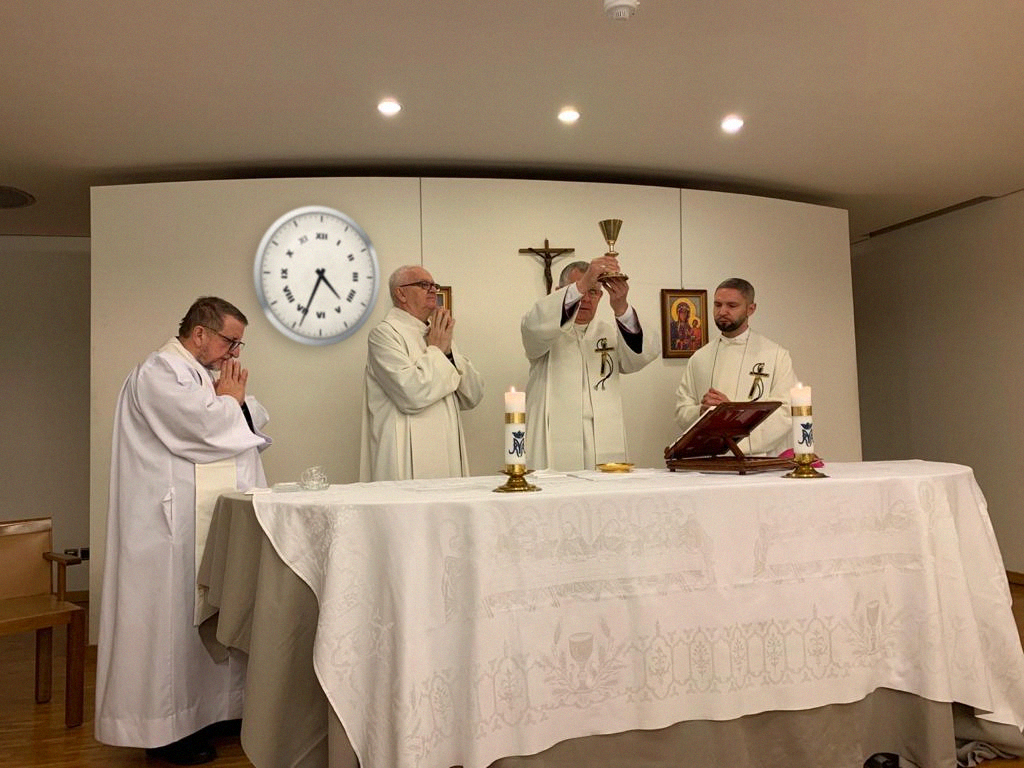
4h34
